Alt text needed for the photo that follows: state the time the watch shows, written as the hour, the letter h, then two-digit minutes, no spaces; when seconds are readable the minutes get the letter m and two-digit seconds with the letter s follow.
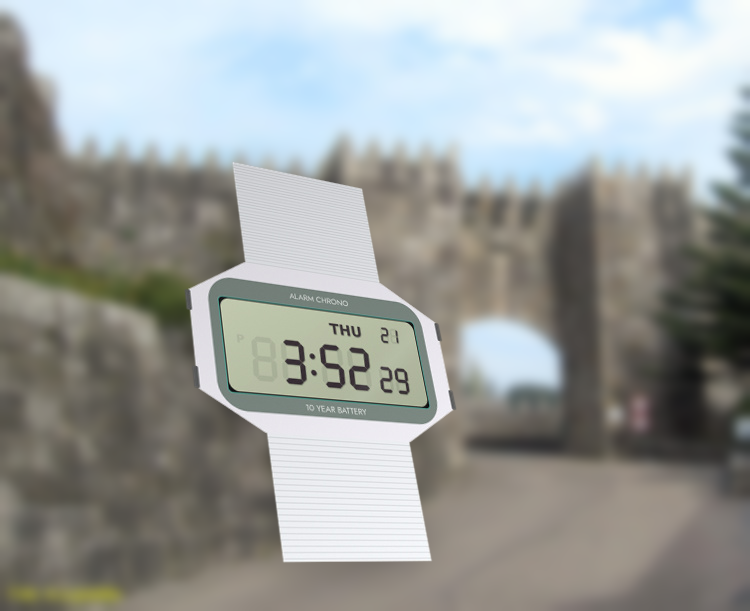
3h52m29s
